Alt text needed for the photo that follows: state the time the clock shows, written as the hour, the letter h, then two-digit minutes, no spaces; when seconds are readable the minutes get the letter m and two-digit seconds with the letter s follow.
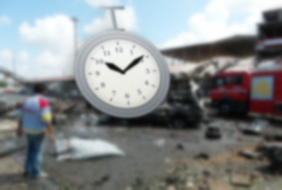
10h09
